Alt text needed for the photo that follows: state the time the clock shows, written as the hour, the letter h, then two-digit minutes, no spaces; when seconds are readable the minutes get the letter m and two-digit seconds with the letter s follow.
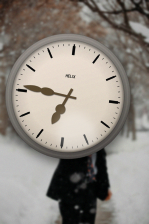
6h46
